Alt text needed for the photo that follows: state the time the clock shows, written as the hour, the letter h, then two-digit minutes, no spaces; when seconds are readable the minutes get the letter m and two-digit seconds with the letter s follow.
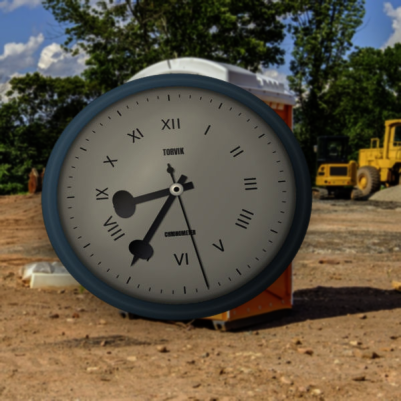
8h35m28s
